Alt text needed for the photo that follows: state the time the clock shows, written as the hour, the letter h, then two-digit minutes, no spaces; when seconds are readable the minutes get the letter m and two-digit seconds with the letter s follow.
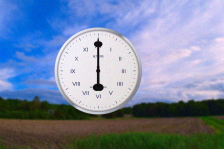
6h00
